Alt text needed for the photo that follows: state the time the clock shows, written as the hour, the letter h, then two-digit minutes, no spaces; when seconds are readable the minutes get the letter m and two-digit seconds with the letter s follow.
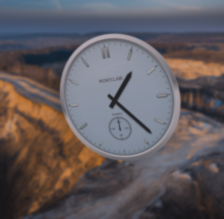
1h23
